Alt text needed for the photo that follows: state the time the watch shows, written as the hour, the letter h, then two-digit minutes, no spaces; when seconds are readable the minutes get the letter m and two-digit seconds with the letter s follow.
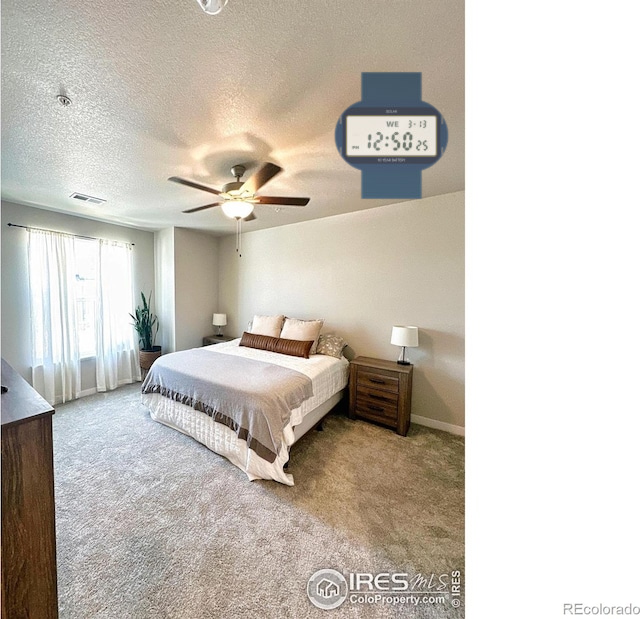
12h50m25s
